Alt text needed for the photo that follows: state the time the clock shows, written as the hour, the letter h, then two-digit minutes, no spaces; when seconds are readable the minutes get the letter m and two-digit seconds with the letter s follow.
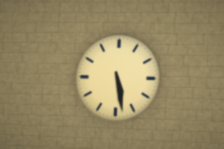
5h28
